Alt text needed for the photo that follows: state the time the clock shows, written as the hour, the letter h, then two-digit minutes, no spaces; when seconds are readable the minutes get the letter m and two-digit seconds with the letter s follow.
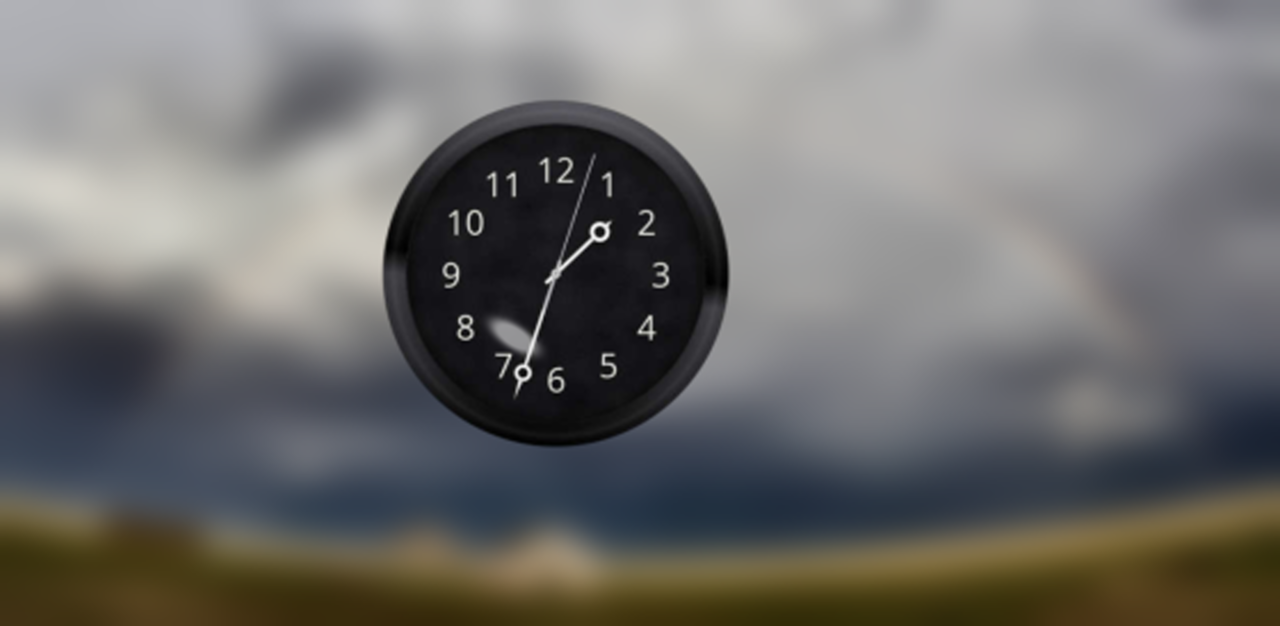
1h33m03s
